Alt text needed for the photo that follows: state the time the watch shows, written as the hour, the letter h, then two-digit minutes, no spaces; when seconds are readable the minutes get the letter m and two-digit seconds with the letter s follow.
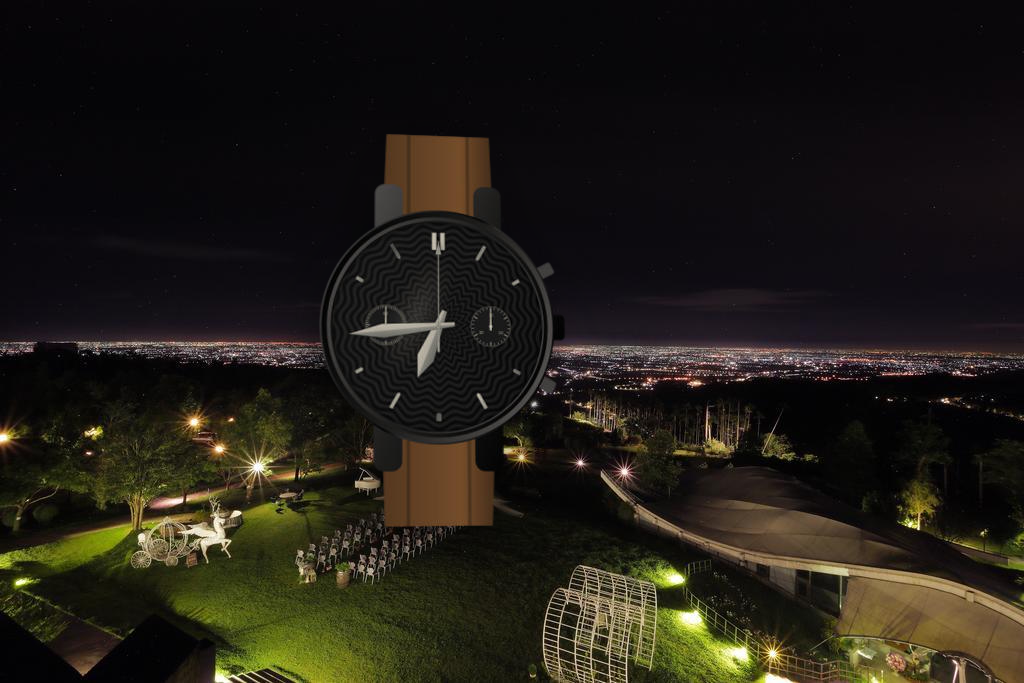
6h44
